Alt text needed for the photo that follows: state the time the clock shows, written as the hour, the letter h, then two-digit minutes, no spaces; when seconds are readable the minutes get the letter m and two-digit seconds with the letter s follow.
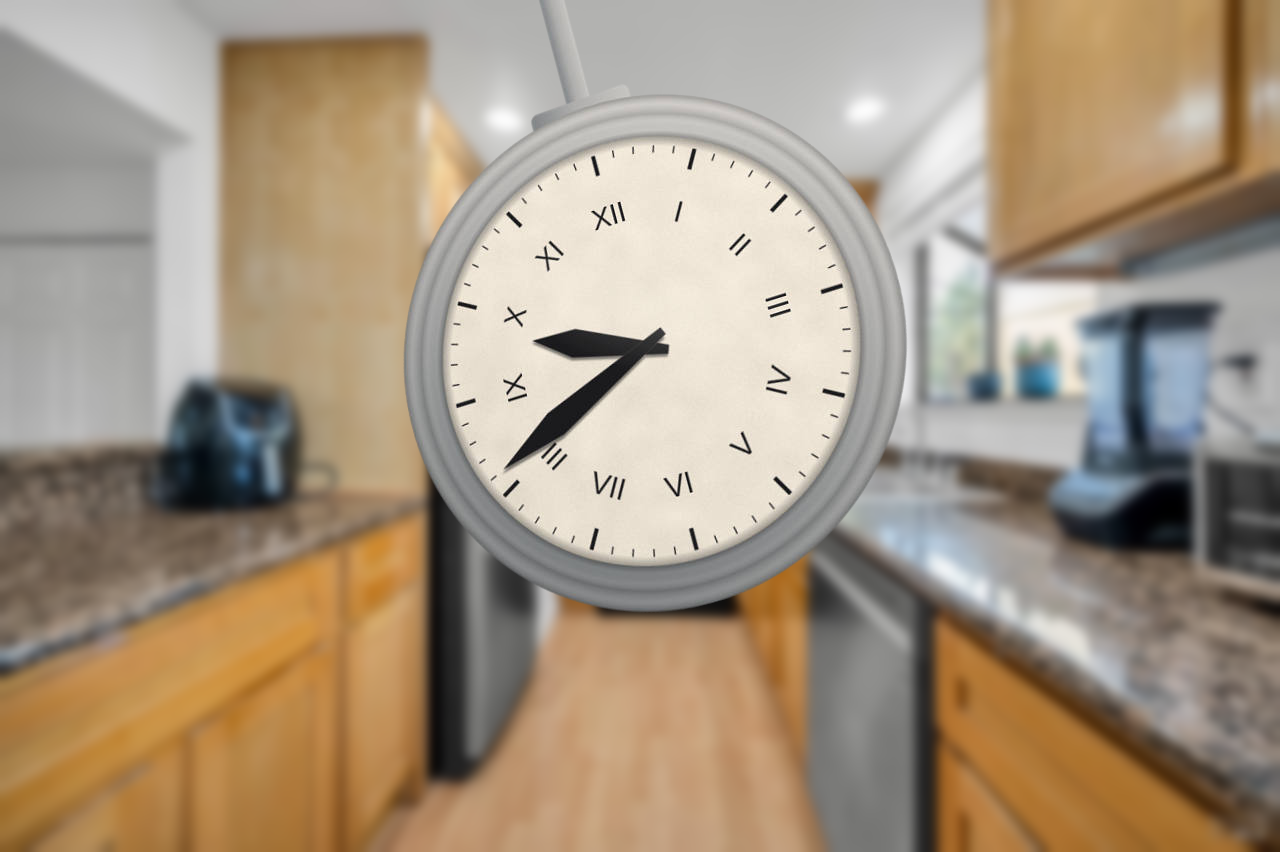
9h41
